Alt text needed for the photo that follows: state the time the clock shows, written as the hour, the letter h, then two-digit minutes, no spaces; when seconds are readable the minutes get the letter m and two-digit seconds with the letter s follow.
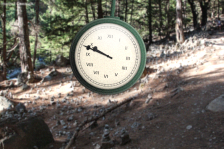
9h48
